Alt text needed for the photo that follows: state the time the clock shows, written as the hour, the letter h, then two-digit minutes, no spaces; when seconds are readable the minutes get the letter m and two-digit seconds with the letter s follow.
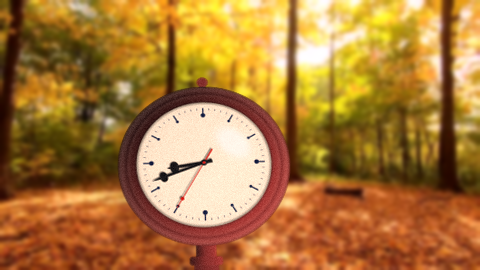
8h41m35s
